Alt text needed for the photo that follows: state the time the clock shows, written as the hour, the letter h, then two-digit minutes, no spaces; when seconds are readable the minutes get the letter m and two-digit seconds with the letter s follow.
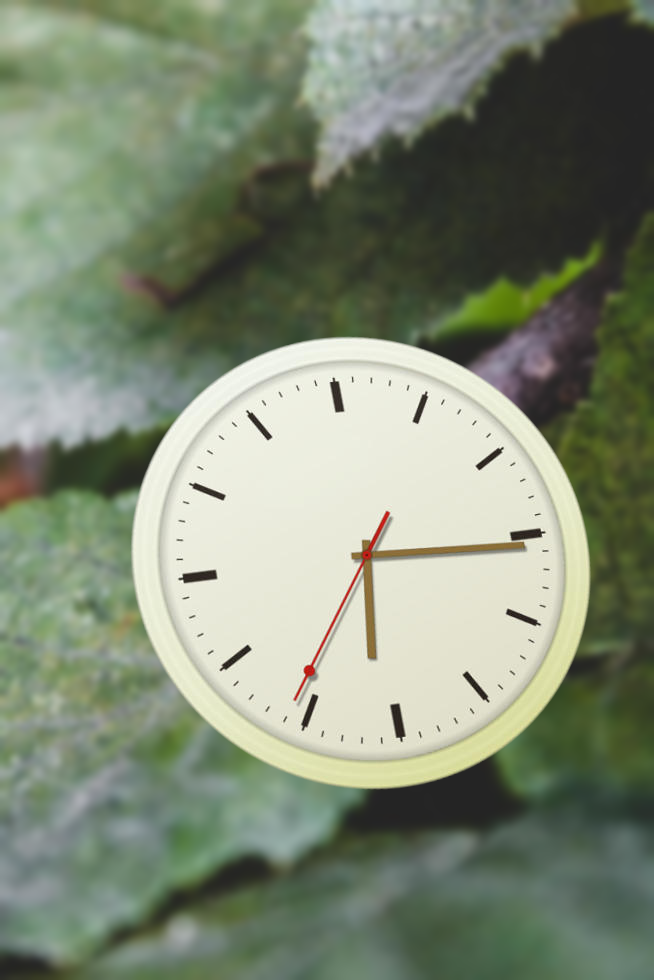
6h15m36s
